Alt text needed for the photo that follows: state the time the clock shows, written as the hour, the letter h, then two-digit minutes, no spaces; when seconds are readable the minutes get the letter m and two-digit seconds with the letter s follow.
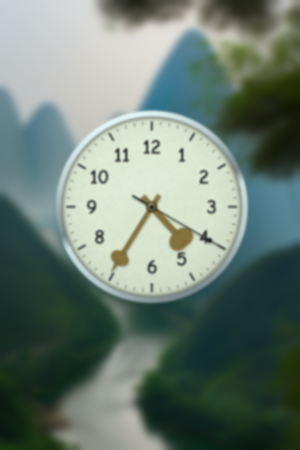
4h35m20s
